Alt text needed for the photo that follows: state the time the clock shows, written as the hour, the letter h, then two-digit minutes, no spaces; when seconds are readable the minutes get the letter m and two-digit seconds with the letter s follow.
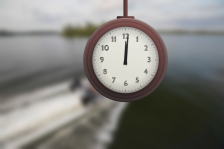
12h01
